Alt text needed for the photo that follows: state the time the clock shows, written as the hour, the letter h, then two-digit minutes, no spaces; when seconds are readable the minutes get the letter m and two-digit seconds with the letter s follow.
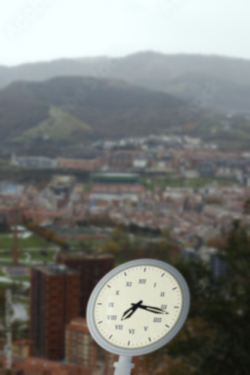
7h17
